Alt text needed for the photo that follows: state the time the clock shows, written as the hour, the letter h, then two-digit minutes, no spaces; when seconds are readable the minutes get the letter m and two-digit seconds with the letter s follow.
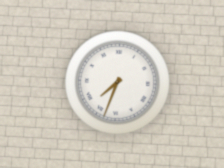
7h33
